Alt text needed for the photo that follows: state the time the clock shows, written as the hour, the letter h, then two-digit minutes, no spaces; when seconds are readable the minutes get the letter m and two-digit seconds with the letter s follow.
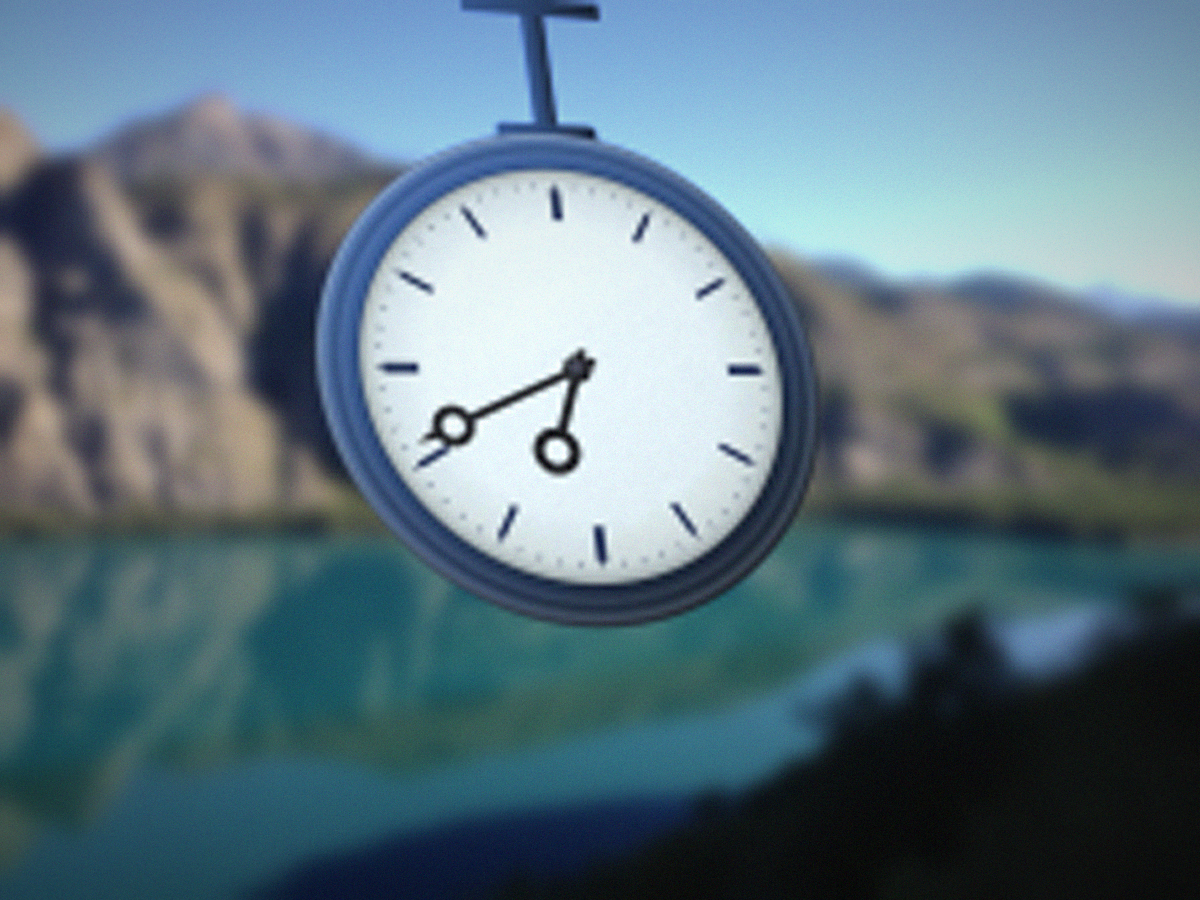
6h41
